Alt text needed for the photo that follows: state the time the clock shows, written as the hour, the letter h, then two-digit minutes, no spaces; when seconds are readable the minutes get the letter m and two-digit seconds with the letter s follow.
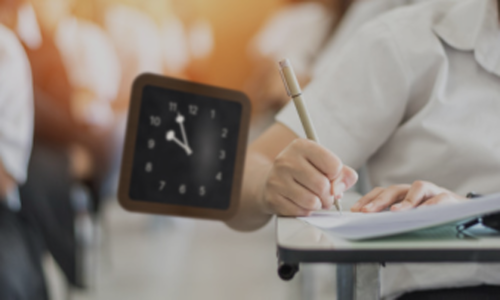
9h56
